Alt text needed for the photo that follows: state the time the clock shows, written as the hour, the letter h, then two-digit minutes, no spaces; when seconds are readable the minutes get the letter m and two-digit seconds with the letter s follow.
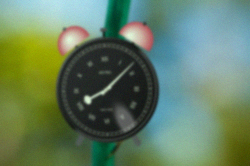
8h08
